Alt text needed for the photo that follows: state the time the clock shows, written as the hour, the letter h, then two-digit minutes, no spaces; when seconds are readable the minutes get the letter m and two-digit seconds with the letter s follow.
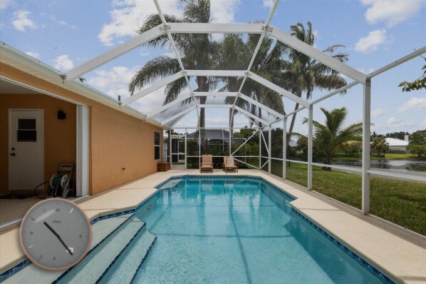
10h23
